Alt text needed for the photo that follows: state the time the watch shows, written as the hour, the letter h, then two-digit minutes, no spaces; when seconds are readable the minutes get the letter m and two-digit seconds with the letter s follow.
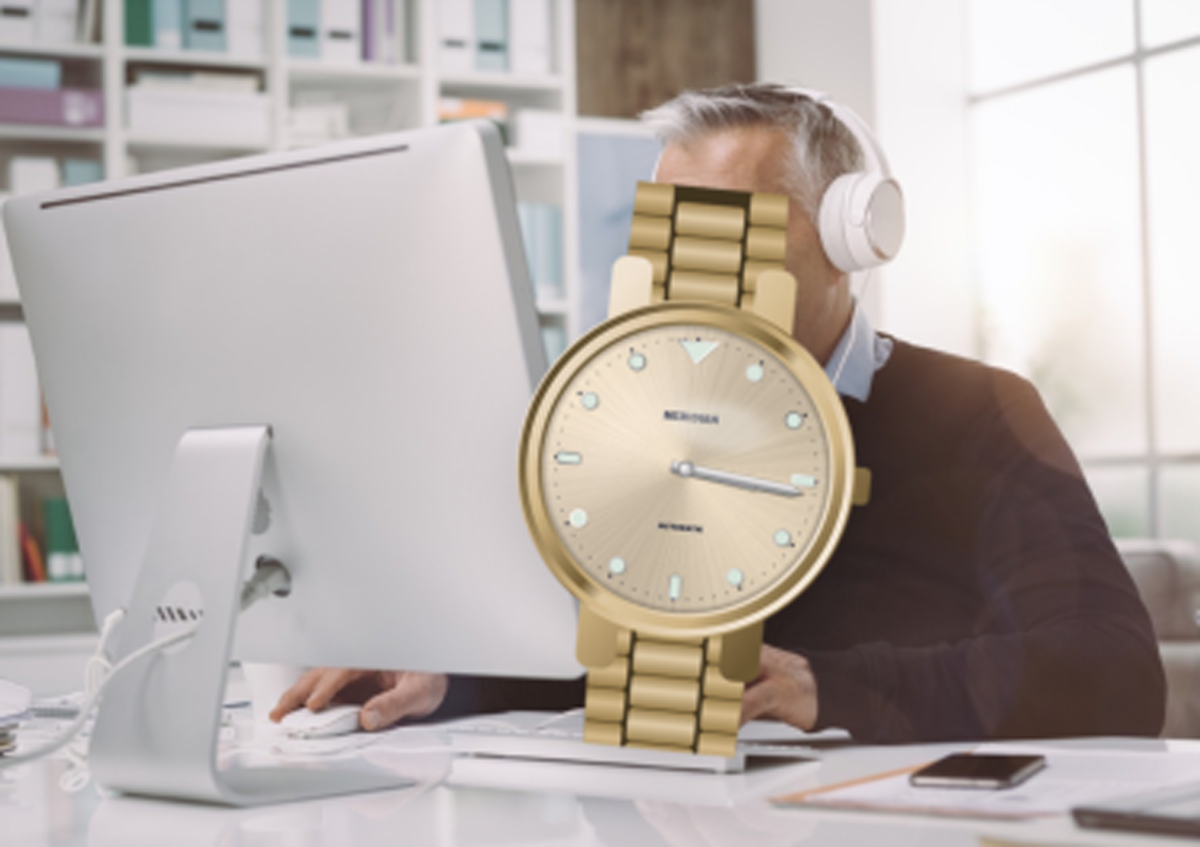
3h16
